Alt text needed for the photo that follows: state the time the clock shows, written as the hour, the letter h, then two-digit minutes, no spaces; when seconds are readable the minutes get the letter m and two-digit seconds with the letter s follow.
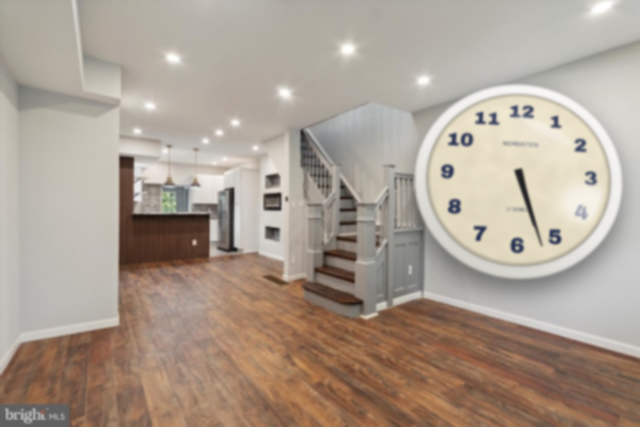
5h27
